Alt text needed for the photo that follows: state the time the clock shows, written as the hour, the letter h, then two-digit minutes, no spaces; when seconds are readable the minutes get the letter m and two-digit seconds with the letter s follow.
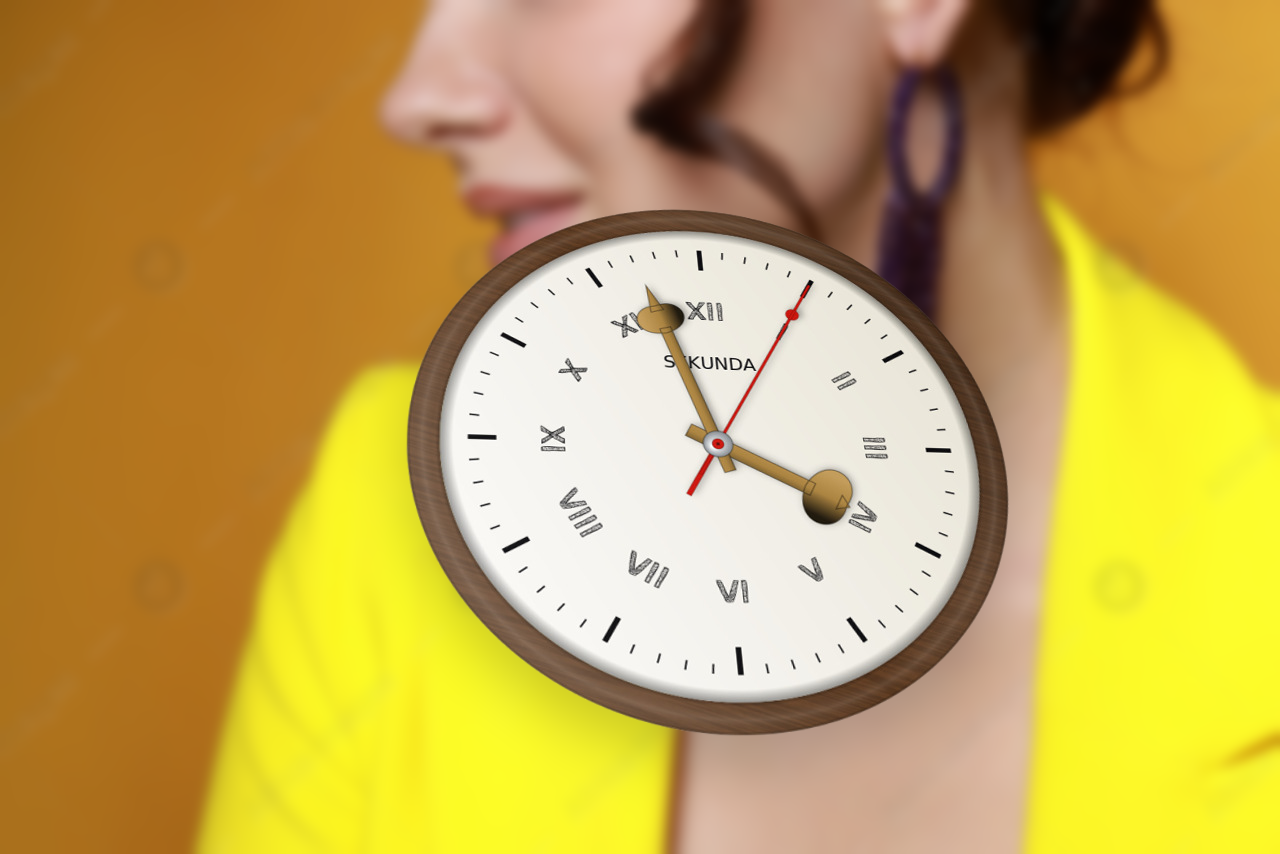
3h57m05s
